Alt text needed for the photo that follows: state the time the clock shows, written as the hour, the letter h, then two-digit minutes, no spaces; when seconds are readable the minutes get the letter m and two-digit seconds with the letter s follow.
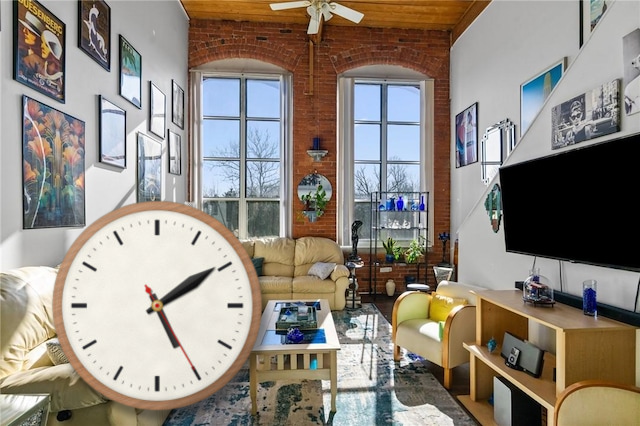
5h09m25s
